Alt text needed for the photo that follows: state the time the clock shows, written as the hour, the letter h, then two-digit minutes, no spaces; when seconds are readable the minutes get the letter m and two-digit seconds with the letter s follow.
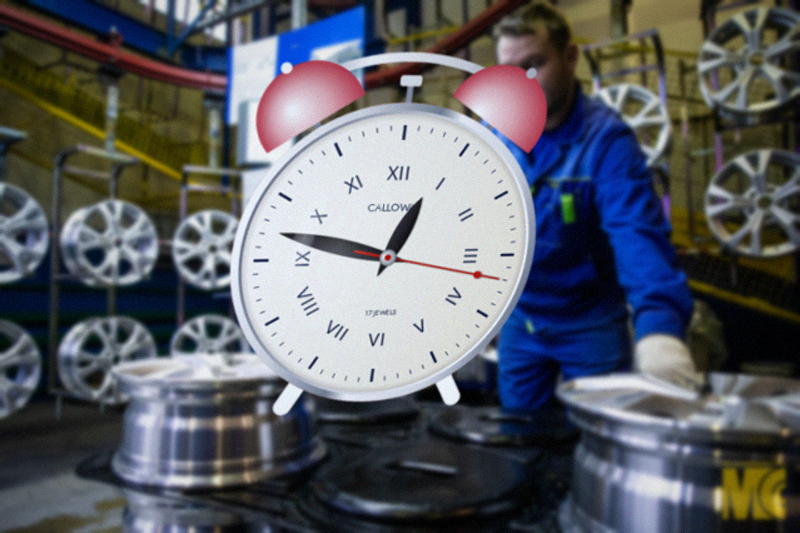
12h47m17s
